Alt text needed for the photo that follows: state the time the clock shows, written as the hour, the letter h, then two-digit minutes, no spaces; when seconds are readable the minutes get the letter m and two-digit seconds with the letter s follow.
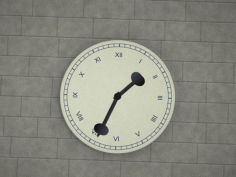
1h34
